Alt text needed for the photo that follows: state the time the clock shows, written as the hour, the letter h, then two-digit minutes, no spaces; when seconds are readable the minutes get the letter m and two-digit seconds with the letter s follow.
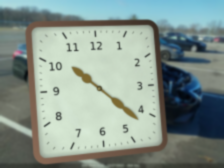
10h22
